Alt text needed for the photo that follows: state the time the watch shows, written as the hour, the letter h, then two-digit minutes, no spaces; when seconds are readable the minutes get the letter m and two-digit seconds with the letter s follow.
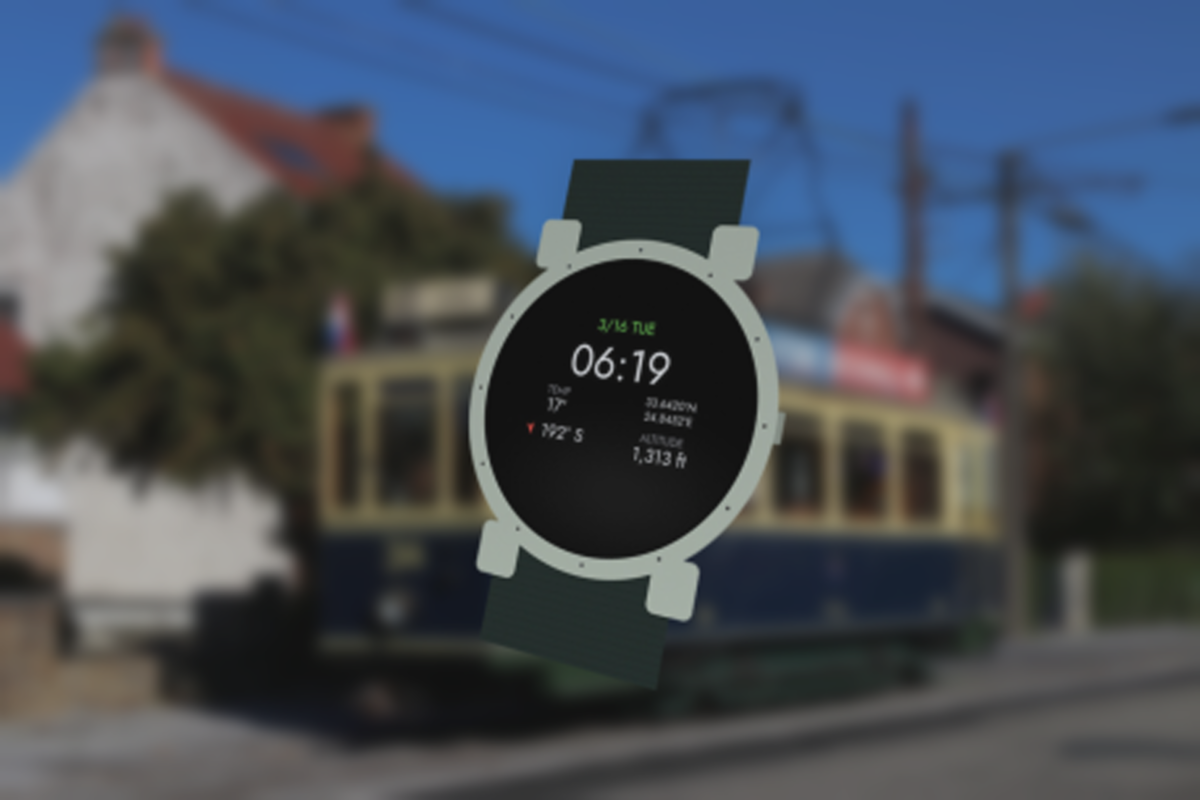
6h19
